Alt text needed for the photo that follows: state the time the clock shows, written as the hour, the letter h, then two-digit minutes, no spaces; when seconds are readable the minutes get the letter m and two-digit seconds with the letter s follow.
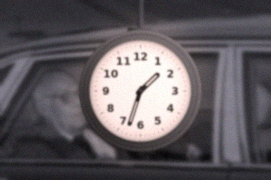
1h33
